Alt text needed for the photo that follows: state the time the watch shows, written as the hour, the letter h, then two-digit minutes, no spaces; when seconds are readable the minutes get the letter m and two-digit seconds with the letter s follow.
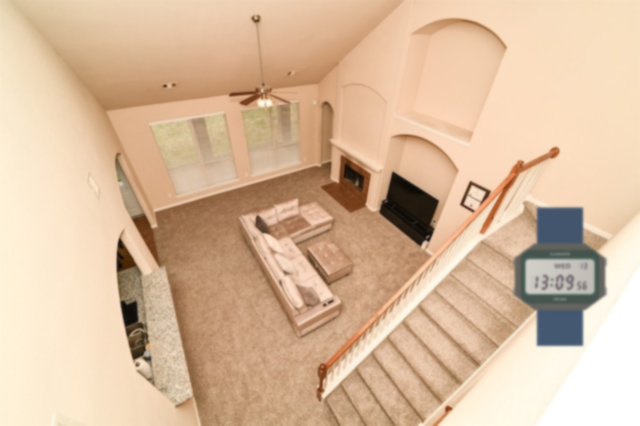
13h09
